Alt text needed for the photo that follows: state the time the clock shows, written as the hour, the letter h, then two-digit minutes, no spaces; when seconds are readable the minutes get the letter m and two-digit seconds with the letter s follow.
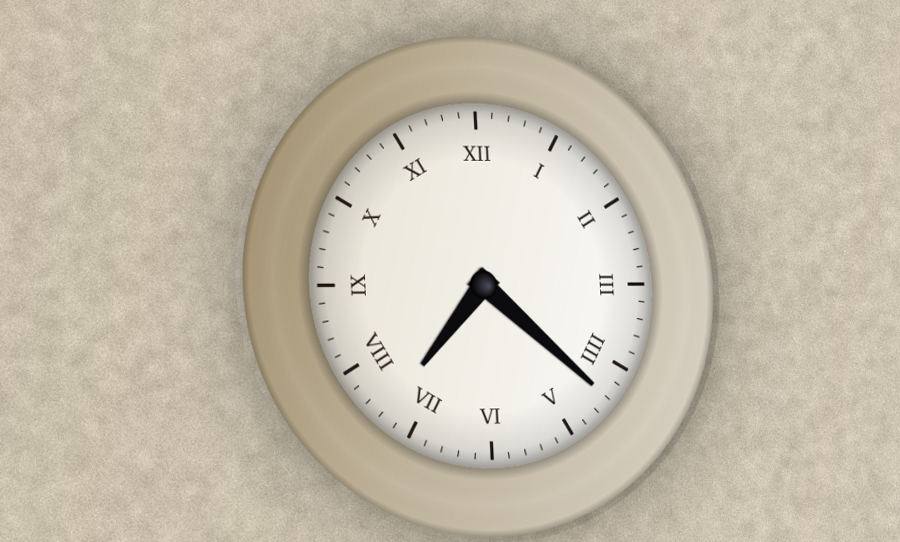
7h22
